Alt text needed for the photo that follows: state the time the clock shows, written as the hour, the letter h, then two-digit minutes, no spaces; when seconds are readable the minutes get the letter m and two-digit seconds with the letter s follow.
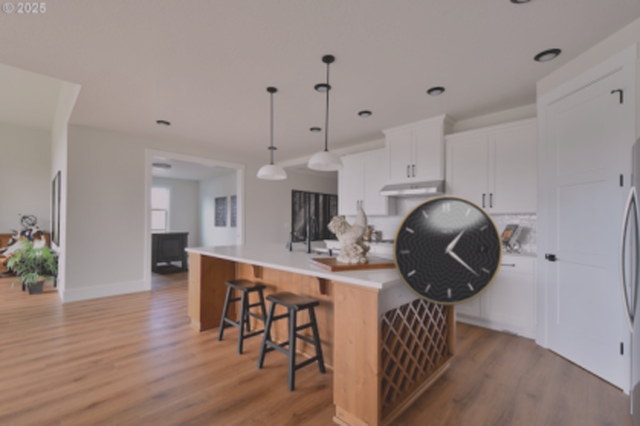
1h22
